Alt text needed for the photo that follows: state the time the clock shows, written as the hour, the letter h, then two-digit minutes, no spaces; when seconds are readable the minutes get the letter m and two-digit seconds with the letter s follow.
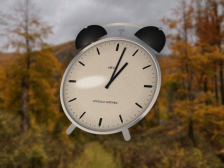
1h02
